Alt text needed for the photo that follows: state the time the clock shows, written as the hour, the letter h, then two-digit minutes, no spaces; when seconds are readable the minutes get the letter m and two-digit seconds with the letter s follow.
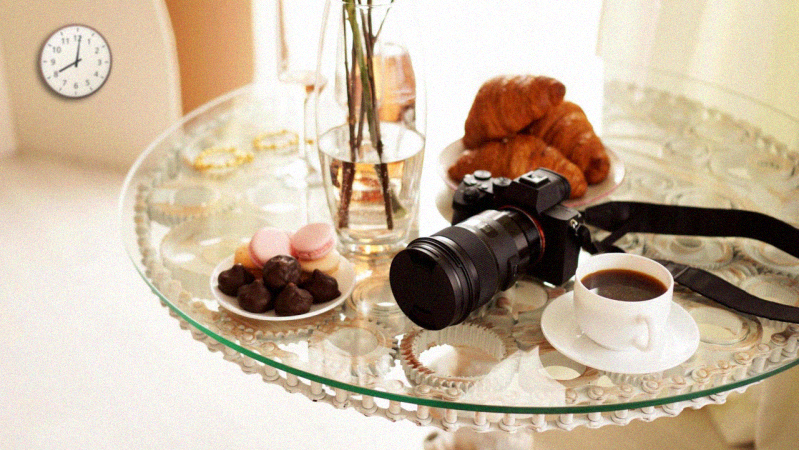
8h01
